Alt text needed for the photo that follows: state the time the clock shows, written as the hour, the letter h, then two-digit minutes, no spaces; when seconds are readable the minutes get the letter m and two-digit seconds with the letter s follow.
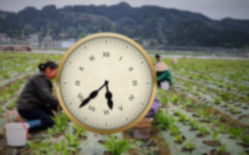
5h38
